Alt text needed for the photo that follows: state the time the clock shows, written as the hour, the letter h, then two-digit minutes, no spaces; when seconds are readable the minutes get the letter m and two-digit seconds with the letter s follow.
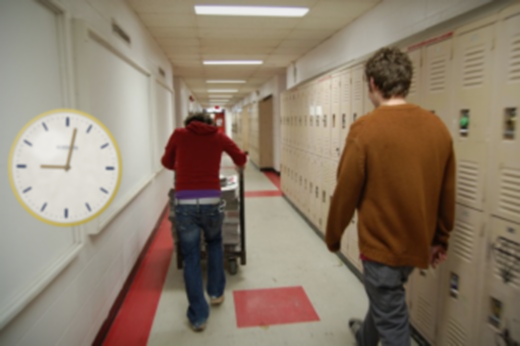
9h02
